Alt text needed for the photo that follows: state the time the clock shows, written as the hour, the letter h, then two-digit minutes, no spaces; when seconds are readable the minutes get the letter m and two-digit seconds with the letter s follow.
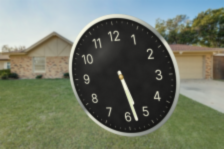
5h28
